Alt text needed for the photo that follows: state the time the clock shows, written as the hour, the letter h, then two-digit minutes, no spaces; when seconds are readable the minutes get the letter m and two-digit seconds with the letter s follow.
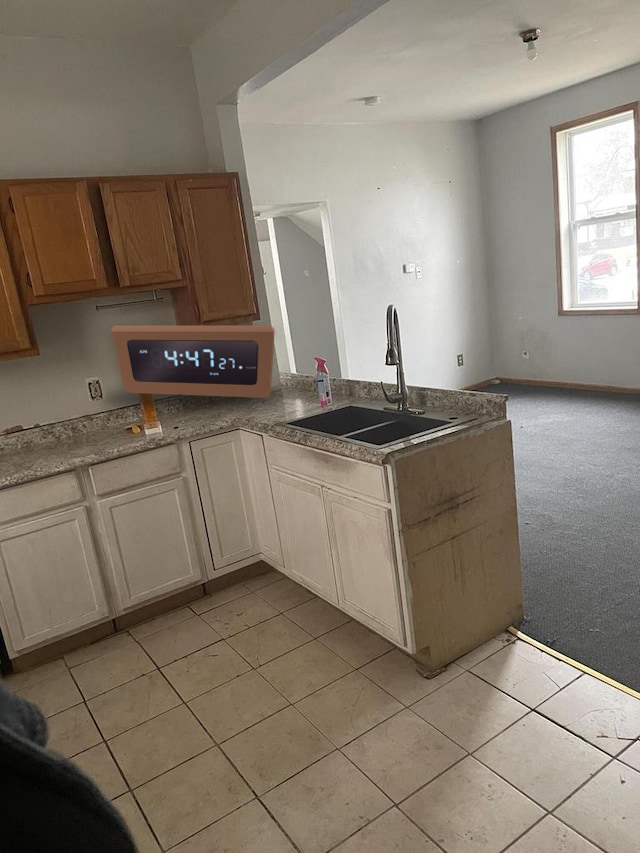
4h47m27s
